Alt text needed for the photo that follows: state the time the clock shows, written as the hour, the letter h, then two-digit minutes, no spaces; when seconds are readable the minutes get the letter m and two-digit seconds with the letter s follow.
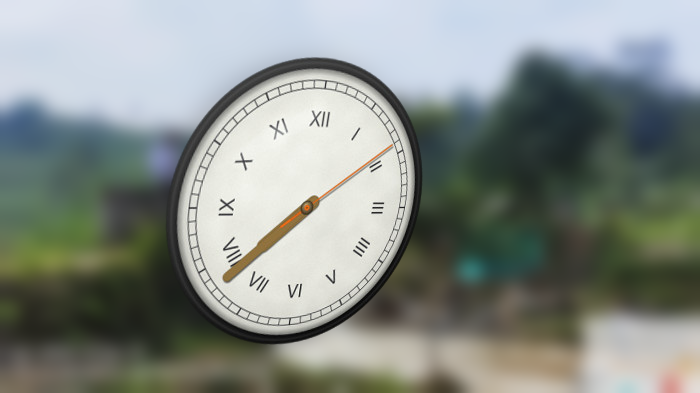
7h38m09s
